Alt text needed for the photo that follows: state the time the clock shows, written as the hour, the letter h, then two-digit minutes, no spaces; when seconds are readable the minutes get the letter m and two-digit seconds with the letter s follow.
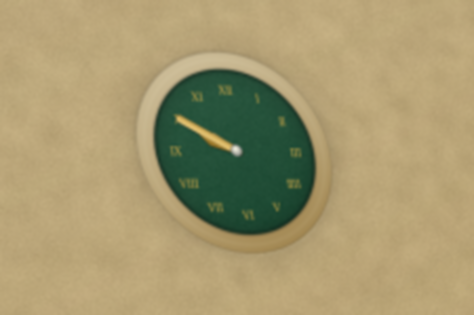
9h50
